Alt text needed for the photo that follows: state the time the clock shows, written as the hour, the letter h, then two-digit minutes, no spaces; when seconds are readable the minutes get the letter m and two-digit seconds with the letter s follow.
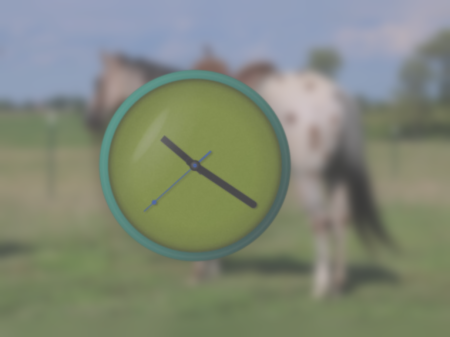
10h20m38s
